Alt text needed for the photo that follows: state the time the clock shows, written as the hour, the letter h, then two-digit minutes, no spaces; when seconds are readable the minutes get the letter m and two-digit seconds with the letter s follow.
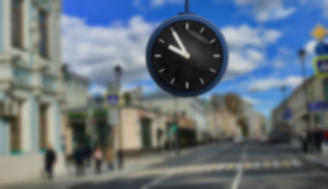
9h55
